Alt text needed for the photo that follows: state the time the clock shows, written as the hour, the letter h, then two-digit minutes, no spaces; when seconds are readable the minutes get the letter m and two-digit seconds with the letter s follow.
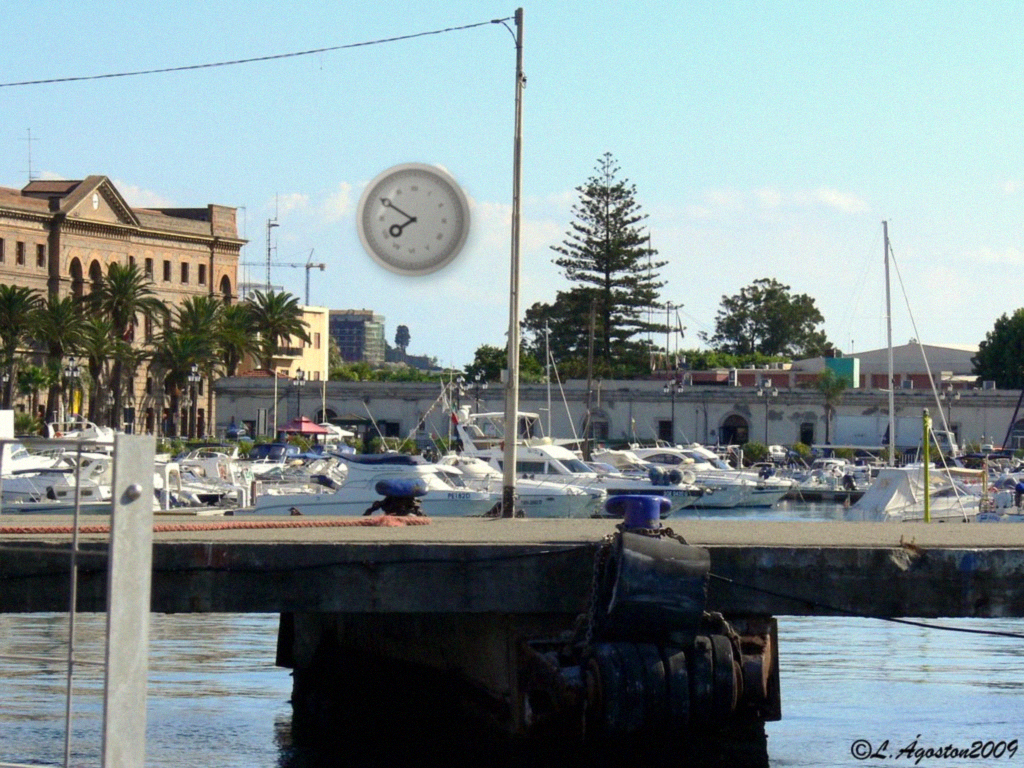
7h50
